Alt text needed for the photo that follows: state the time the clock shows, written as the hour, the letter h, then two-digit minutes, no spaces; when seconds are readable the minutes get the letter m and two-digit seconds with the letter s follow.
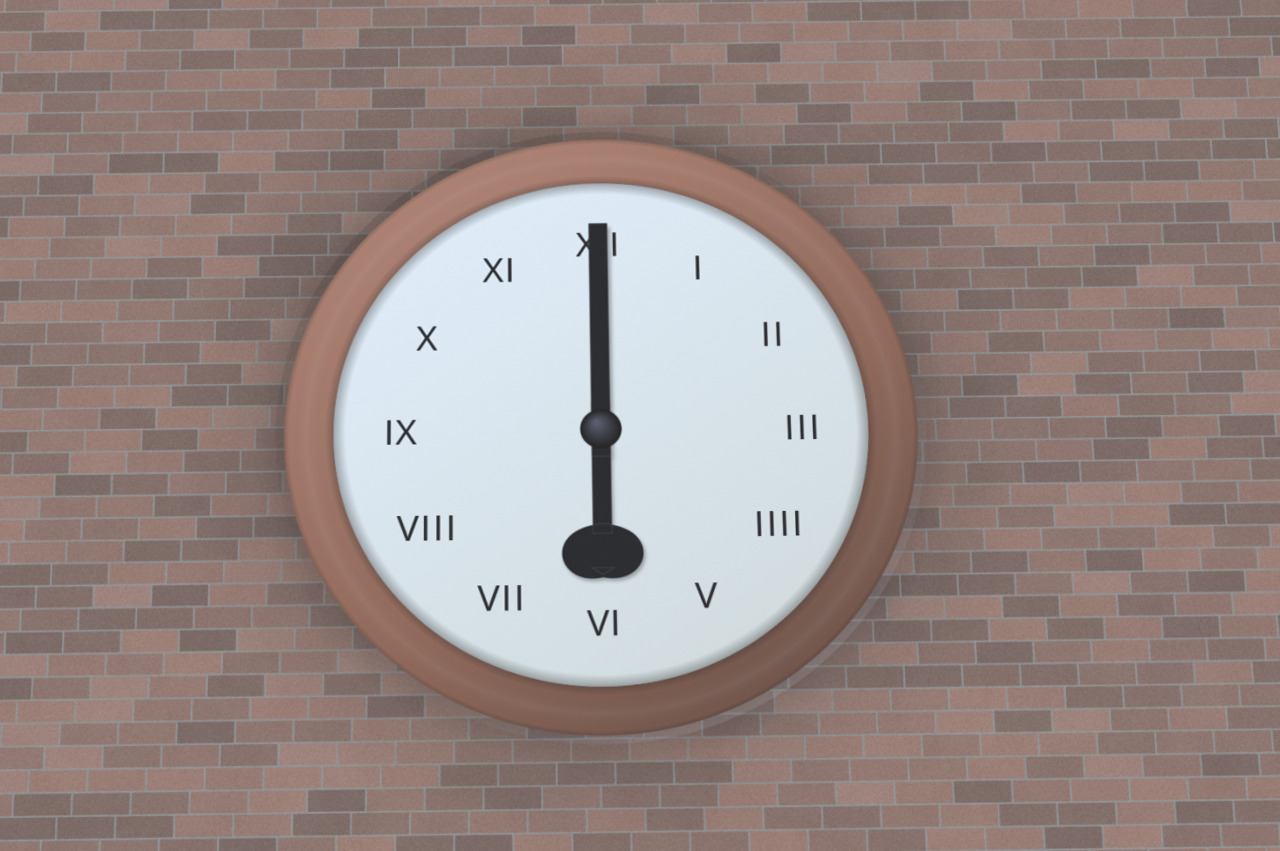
6h00
